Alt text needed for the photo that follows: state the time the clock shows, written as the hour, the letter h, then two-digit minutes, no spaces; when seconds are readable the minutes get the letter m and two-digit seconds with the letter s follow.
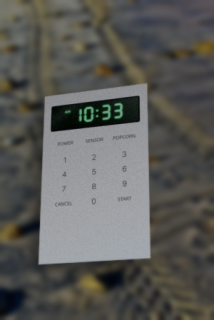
10h33
